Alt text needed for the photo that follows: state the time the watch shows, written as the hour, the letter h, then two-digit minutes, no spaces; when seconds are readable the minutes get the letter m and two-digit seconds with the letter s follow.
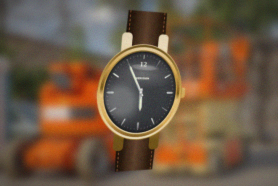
5h55
